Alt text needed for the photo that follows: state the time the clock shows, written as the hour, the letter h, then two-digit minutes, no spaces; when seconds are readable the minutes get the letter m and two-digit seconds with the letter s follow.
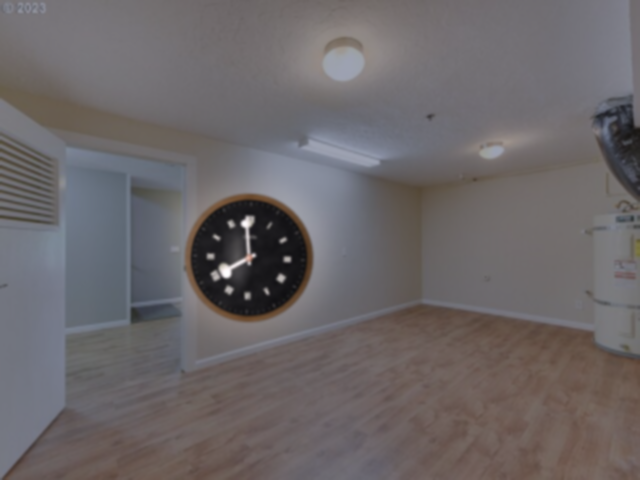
7h59
